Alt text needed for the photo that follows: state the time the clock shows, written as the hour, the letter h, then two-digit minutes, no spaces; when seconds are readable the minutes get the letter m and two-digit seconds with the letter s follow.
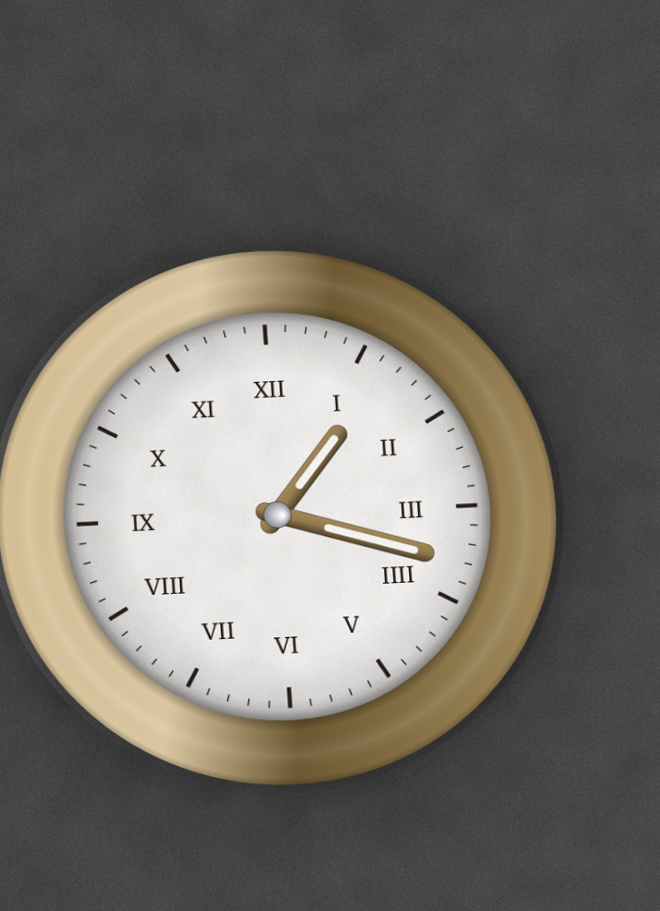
1h18
